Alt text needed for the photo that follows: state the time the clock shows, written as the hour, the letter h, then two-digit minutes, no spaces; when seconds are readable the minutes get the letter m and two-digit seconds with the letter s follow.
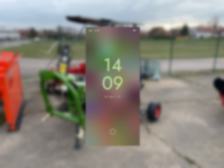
14h09
